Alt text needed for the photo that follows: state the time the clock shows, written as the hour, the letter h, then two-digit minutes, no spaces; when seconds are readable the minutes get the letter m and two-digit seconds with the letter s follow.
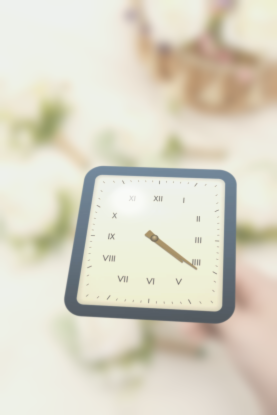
4h21
